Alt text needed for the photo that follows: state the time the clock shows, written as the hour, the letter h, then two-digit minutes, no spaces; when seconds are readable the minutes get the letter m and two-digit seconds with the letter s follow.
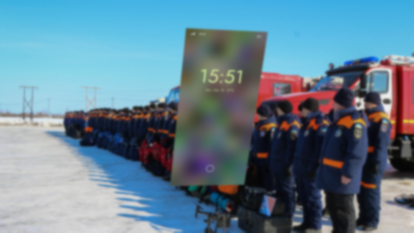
15h51
